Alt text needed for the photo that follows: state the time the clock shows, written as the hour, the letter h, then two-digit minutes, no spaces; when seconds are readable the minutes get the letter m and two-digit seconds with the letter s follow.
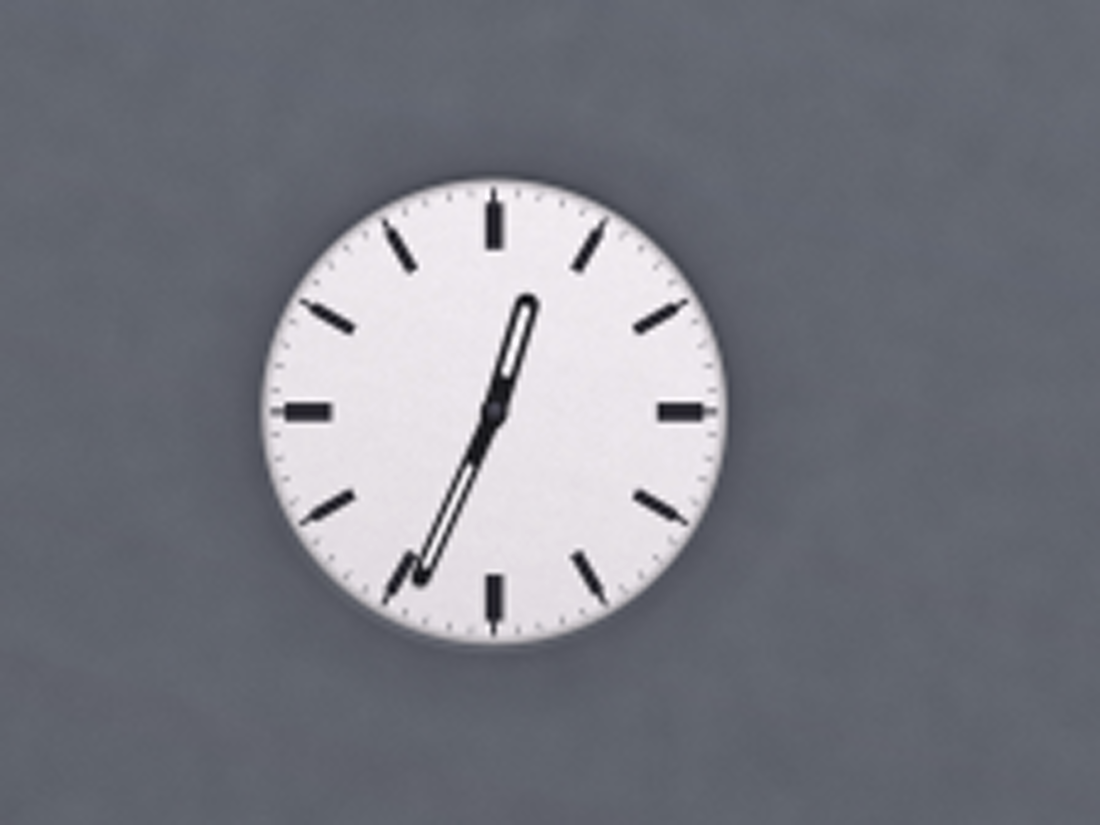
12h34
